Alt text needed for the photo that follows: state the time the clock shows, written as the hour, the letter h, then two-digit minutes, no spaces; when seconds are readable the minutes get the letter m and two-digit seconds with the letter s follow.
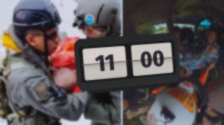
11h00
